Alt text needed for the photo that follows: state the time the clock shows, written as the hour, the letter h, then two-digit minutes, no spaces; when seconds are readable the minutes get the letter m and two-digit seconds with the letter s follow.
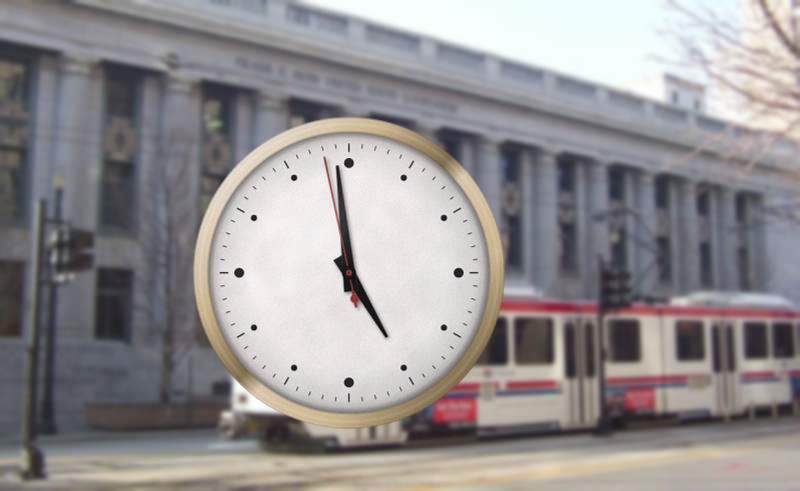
4h58m58s
